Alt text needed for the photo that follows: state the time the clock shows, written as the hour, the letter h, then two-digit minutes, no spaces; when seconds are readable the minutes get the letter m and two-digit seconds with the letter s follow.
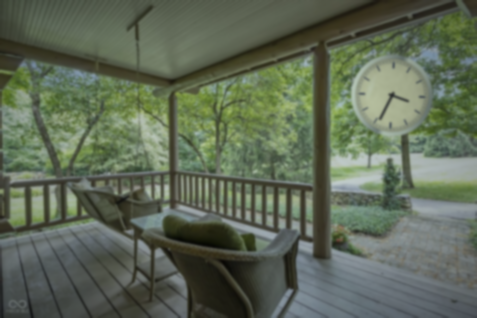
3h34
